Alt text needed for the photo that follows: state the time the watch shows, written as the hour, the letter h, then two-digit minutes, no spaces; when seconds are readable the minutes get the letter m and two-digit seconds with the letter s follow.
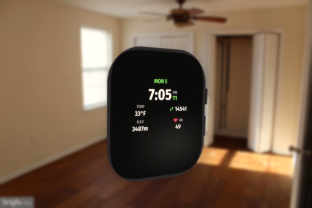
7h05
